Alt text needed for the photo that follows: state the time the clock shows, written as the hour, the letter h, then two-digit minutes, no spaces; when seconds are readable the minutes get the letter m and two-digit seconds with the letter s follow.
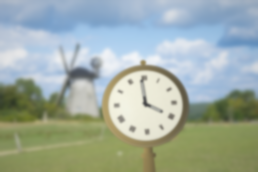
3h59
